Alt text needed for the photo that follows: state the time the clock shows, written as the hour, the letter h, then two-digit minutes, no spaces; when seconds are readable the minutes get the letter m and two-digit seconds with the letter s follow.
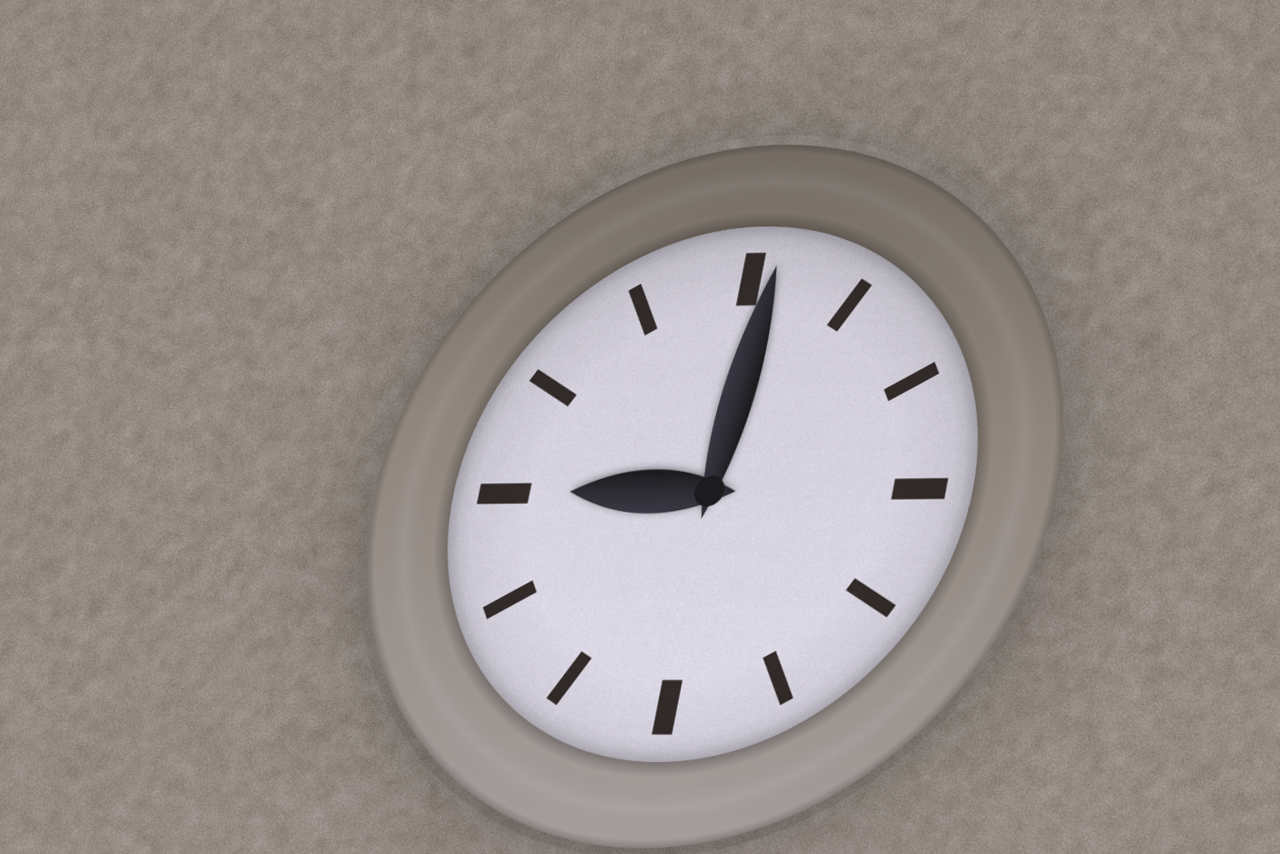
9h01
